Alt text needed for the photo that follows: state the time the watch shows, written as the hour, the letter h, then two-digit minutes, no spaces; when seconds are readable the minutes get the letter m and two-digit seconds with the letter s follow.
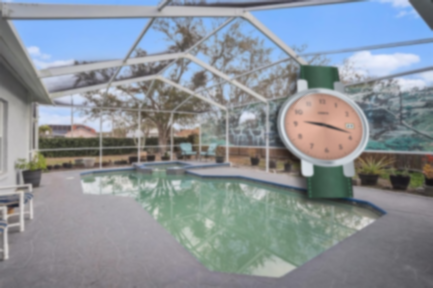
9h18
